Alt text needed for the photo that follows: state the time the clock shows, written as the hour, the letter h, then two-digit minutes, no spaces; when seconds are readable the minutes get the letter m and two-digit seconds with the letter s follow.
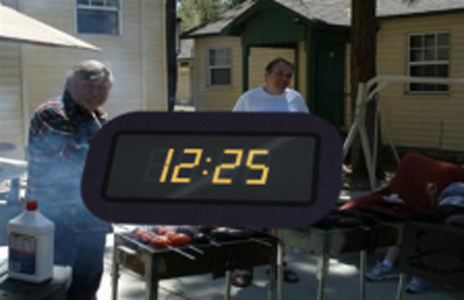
12h25
